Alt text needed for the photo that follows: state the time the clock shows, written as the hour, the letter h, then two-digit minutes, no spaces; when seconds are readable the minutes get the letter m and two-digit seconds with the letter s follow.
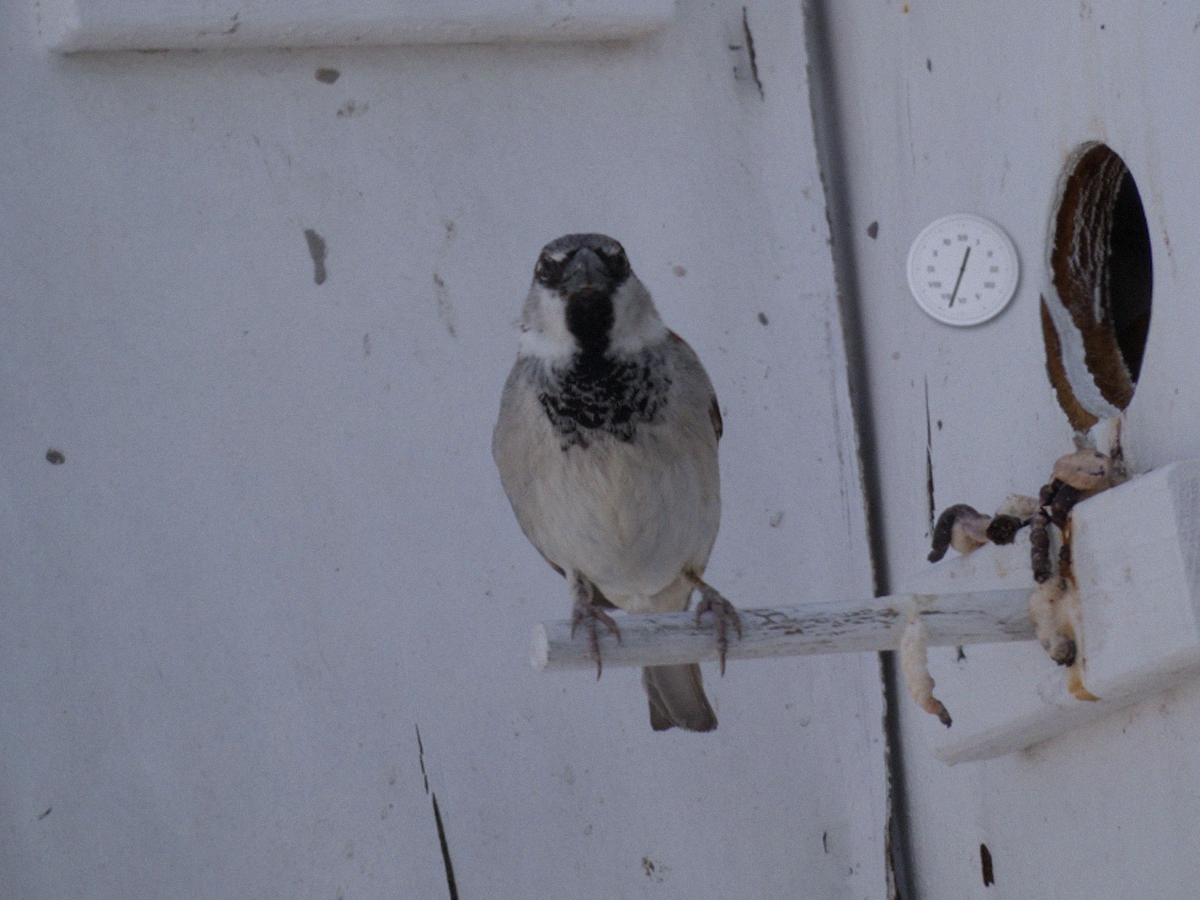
12h33
